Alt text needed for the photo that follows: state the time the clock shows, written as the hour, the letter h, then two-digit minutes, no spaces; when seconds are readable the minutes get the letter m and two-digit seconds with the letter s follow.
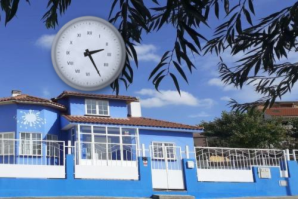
2h25
